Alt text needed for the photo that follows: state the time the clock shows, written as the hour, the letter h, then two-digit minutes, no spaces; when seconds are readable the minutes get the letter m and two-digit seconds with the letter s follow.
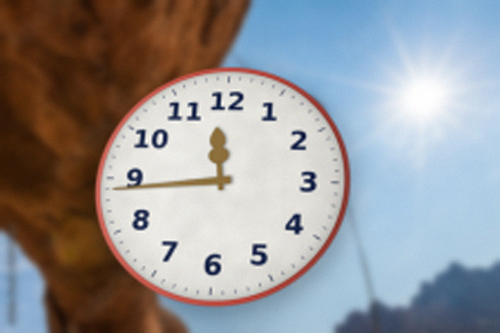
11h44
